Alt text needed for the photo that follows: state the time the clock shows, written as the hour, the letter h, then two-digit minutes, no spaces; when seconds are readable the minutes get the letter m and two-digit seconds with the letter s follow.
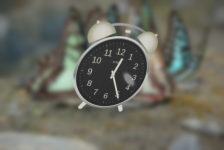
12h25
